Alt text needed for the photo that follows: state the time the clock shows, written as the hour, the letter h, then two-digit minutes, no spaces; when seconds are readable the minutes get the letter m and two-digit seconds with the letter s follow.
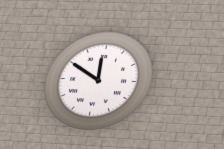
11h50
